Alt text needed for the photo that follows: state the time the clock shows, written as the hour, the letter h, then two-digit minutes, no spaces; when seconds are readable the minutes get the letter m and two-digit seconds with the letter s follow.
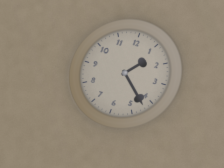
1h22
